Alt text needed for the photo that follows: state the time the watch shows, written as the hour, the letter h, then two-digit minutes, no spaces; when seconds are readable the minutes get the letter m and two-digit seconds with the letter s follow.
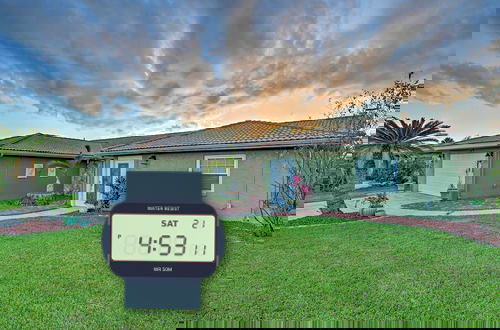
4h53m11s
